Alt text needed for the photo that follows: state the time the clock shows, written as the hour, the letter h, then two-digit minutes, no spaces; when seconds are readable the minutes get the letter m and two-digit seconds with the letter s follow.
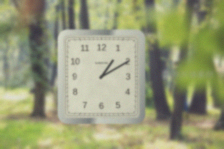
1h10
